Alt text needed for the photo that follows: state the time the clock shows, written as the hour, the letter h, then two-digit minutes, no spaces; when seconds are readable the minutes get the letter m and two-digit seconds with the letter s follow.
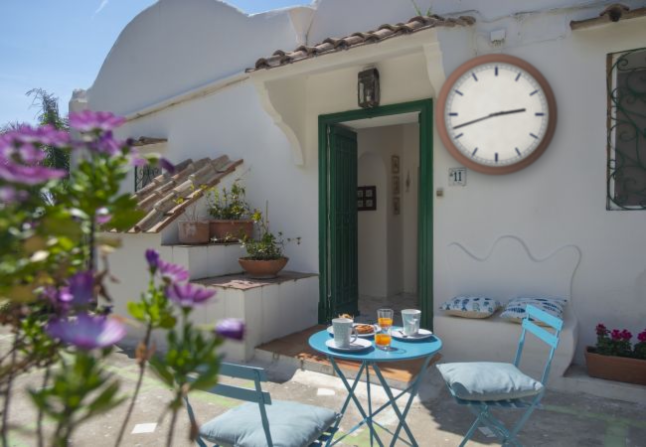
2h42
